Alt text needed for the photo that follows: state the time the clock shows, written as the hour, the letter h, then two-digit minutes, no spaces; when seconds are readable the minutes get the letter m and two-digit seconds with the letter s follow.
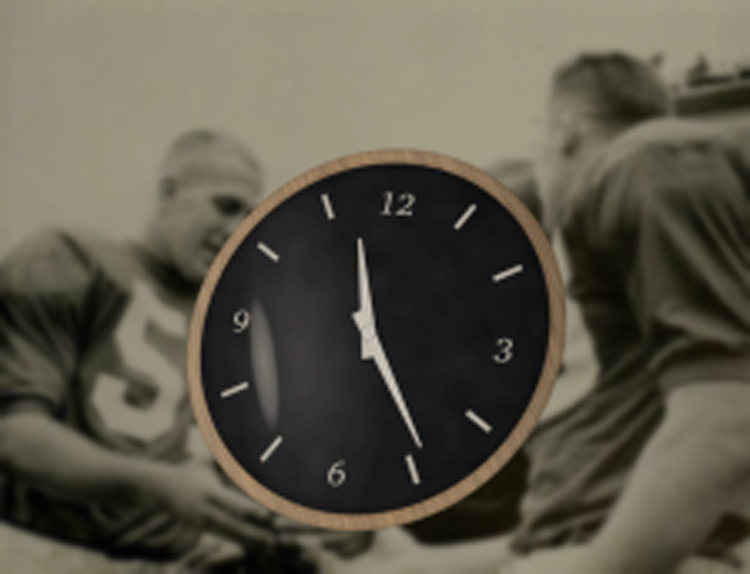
11h24
